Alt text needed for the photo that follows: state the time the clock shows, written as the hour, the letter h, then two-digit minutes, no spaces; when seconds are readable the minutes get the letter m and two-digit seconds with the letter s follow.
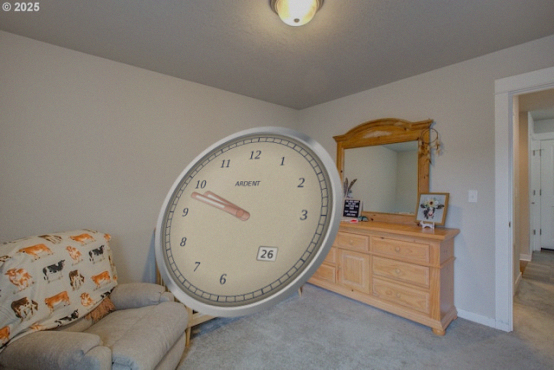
9h48
